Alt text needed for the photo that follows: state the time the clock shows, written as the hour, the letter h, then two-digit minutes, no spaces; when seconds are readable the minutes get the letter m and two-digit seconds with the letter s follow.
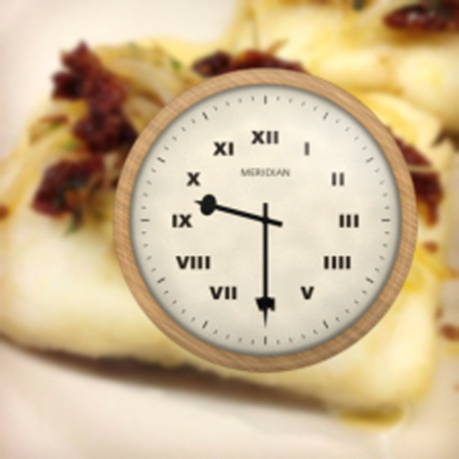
9h30
